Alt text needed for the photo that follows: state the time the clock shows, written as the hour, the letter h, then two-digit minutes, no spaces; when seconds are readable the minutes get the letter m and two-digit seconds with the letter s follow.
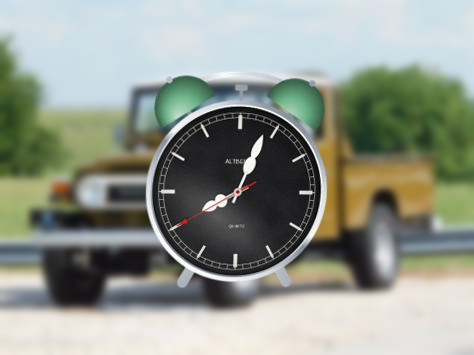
8h03m40s
